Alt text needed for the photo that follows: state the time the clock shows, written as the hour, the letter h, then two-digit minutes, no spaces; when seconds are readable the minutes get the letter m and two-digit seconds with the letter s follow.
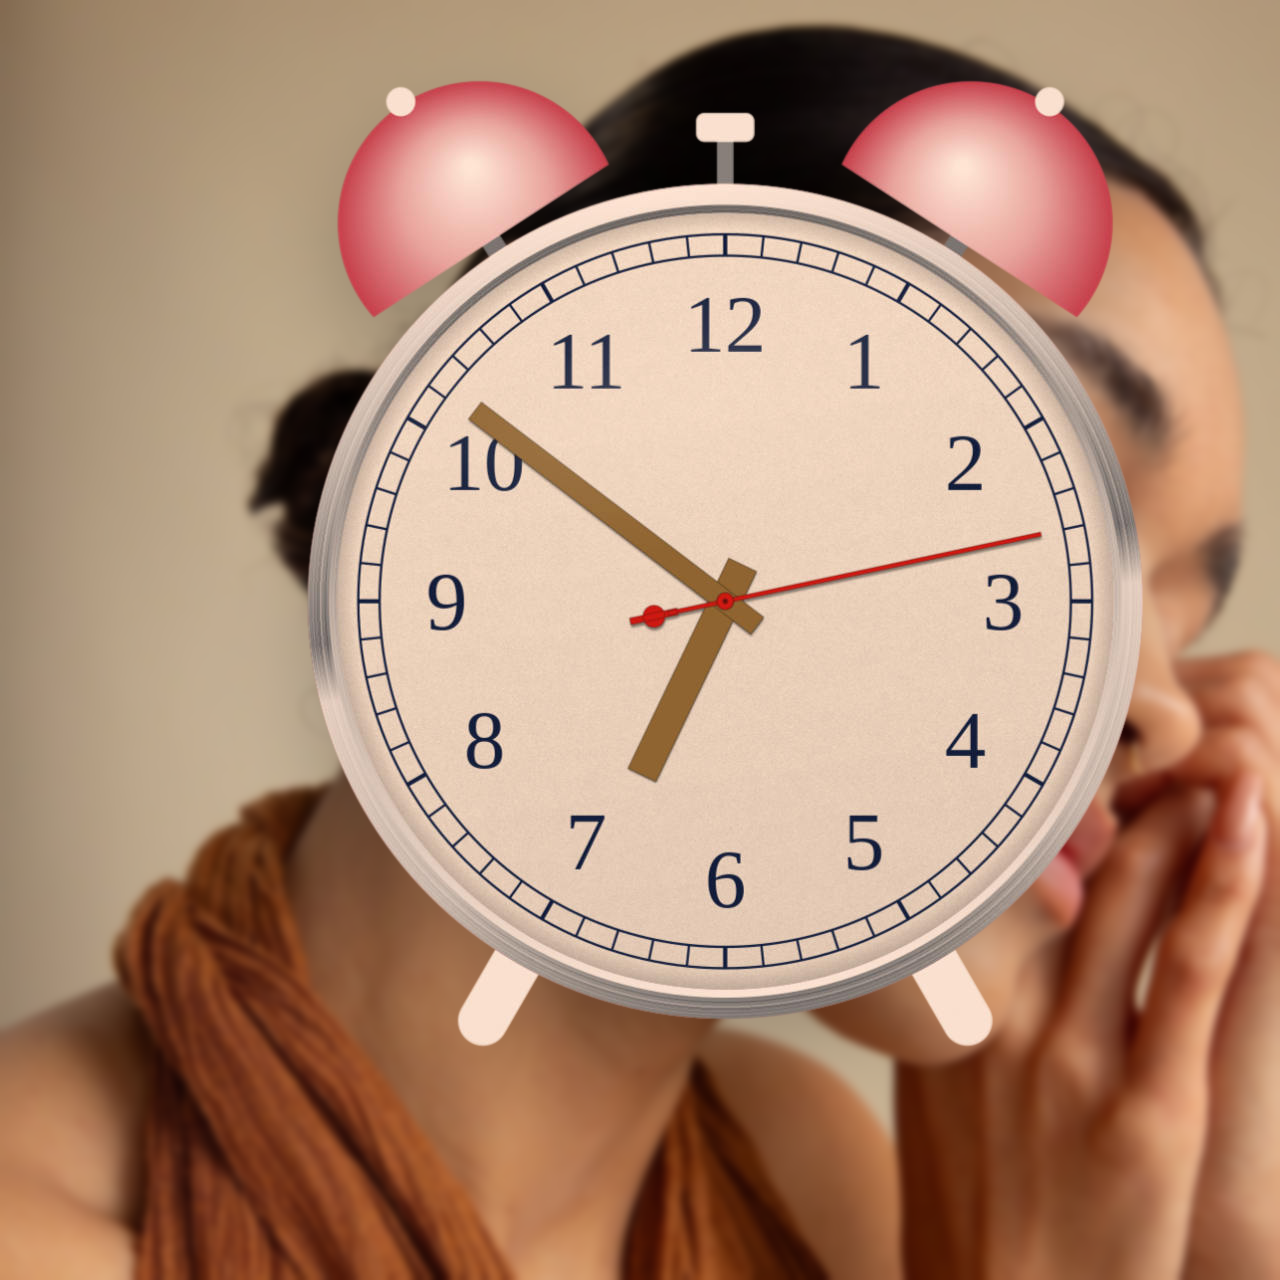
6h51m13s
